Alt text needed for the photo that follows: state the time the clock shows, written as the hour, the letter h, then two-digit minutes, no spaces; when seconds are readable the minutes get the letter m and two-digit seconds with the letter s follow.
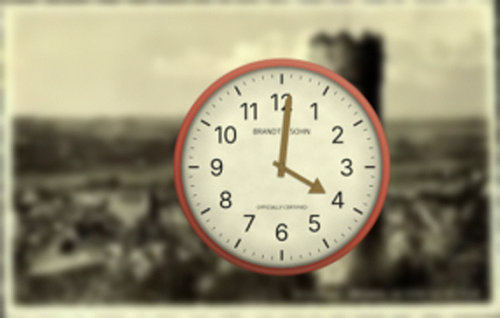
4h01
